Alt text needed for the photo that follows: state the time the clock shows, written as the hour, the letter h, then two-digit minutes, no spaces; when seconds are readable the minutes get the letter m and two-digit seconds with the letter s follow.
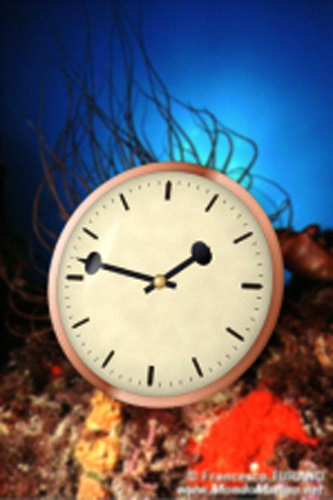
1h47
